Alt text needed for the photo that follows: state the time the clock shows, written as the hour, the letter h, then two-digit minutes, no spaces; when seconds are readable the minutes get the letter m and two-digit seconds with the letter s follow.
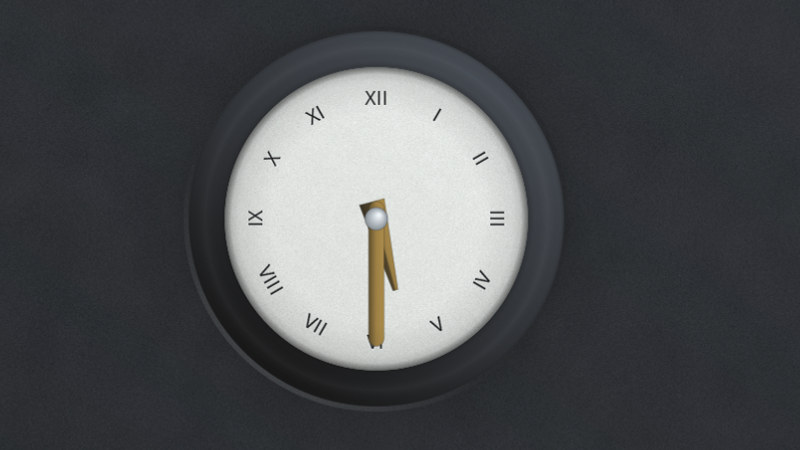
5h30
